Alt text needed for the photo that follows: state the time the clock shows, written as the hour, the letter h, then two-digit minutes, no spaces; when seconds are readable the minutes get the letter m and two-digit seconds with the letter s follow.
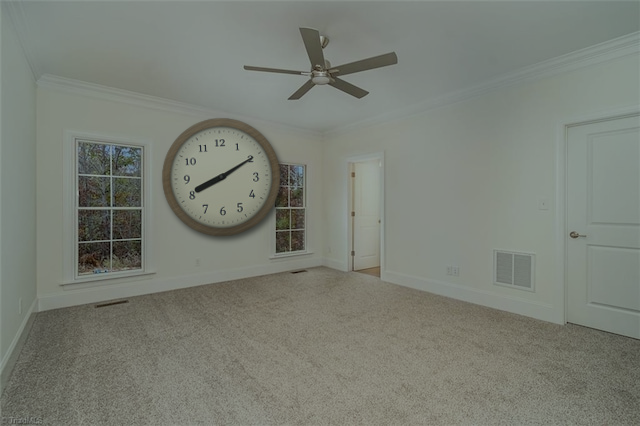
8h10
